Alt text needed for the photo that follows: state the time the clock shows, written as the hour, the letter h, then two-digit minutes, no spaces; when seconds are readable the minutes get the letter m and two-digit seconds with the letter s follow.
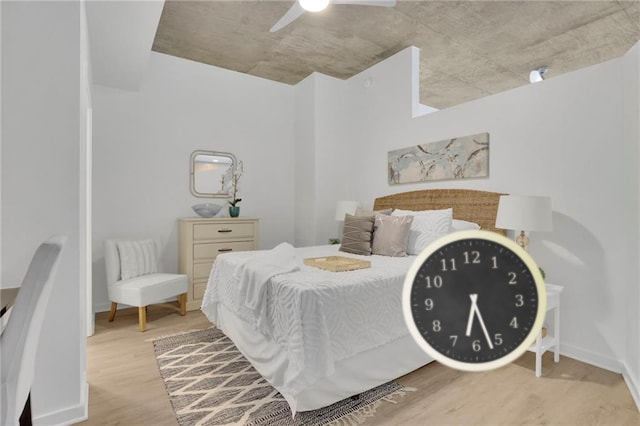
6h27
